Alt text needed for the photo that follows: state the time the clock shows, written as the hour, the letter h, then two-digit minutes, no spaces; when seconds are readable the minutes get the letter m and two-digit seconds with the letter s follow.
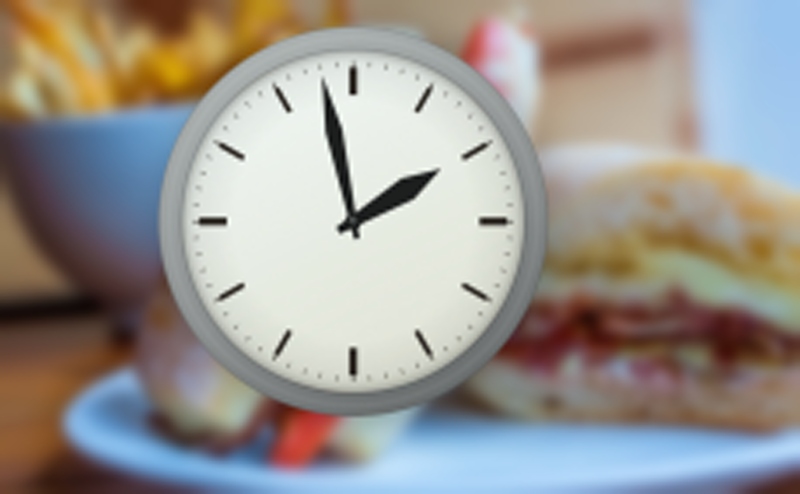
1h58
